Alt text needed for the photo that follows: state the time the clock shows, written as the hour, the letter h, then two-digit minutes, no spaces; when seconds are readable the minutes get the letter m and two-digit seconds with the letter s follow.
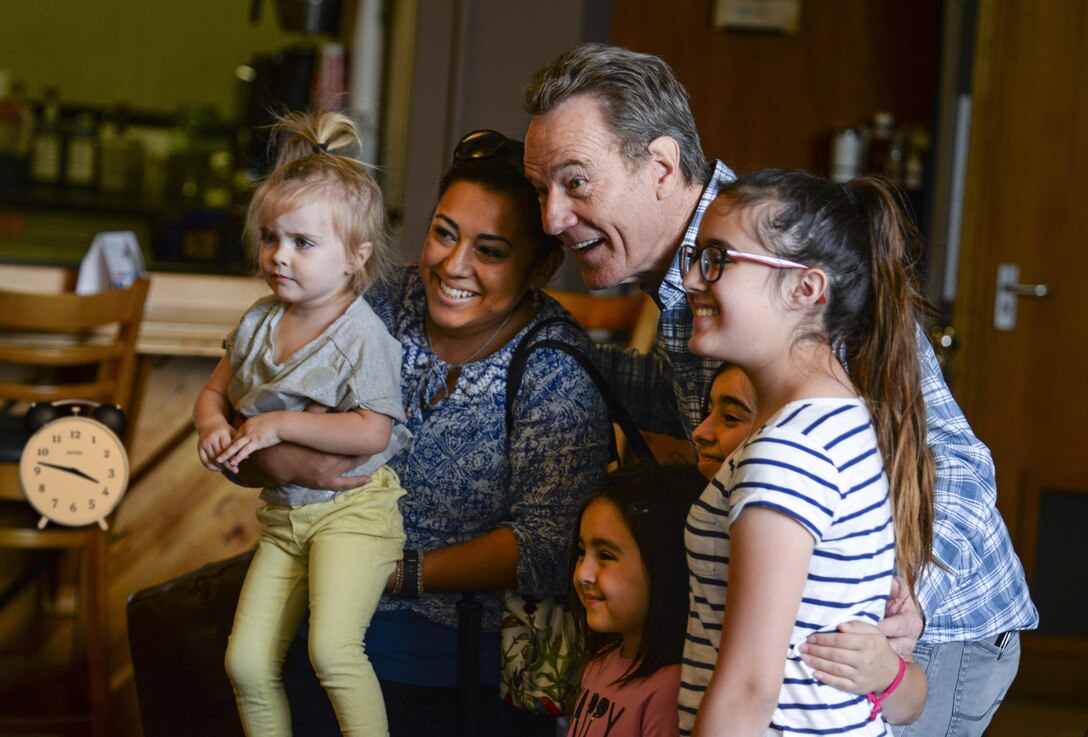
3h47
